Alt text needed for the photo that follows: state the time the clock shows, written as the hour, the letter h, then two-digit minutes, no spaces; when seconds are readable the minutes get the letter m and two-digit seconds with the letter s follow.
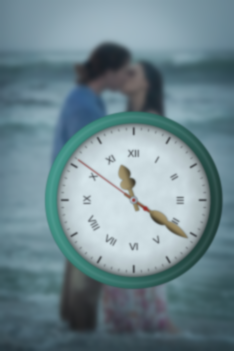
11h20m51s
